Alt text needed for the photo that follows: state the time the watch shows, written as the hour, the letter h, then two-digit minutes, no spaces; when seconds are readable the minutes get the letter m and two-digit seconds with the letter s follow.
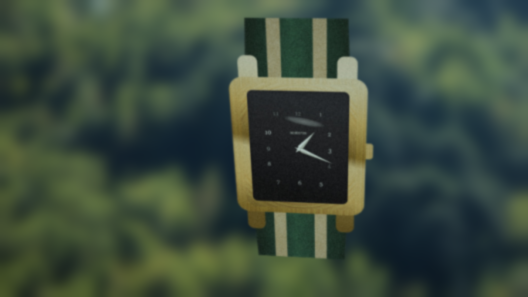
1h19
